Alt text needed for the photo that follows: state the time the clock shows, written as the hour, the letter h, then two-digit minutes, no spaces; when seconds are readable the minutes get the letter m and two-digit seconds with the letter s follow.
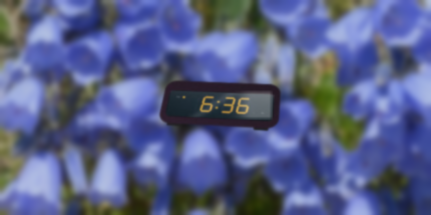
6h36
